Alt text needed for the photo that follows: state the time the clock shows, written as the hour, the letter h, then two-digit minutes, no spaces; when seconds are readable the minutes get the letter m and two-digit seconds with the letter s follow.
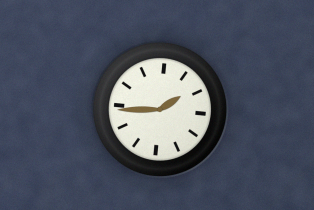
1h44
